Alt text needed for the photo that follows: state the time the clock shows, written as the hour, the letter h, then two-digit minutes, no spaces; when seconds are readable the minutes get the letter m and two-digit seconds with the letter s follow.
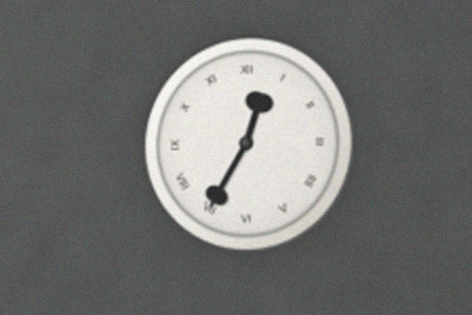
12h35
